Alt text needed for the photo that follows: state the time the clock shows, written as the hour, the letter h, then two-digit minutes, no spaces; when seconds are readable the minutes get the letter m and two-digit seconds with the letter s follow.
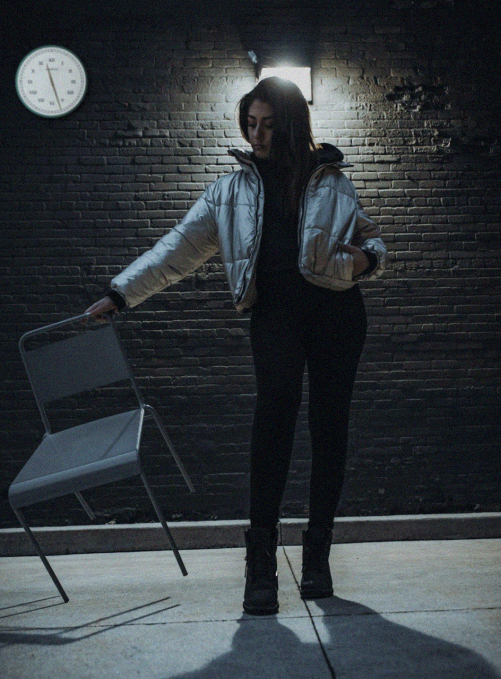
11h27
